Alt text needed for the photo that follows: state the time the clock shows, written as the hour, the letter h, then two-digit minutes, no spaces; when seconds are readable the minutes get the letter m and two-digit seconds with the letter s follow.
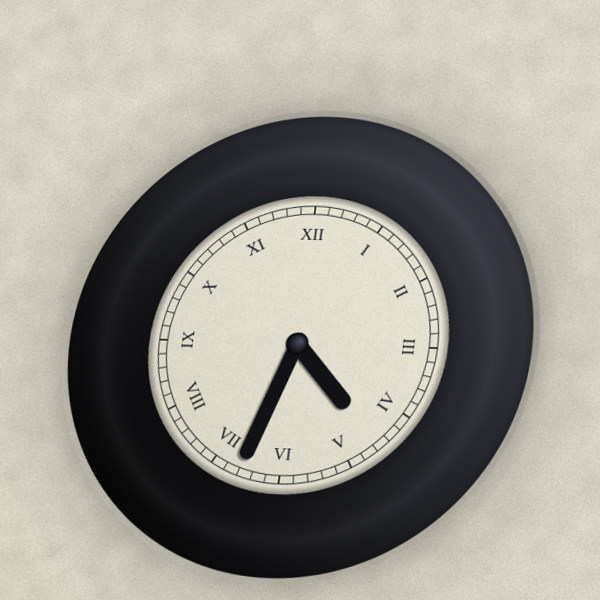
4h33
